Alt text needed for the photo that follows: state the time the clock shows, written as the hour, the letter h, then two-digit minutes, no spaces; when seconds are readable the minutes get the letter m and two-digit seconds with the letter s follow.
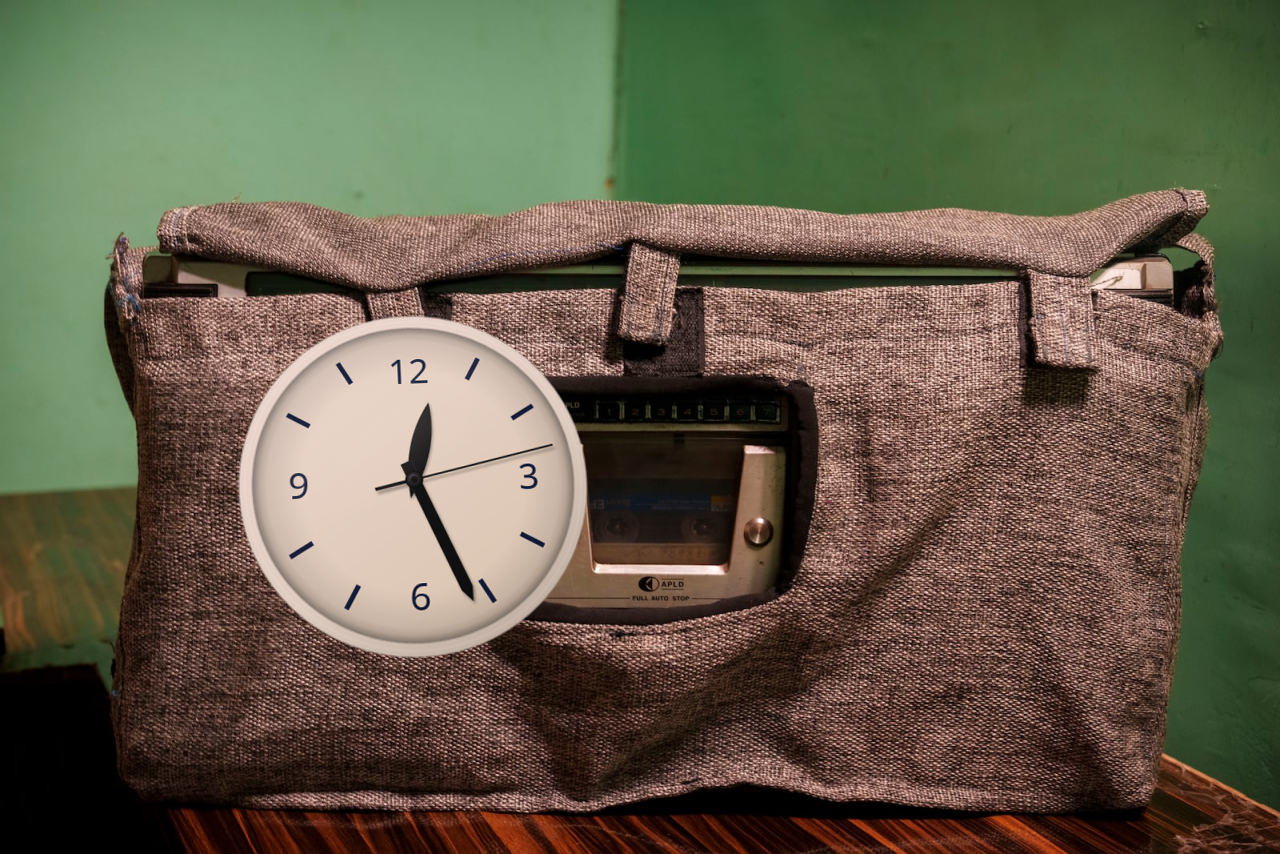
12h26m13s
